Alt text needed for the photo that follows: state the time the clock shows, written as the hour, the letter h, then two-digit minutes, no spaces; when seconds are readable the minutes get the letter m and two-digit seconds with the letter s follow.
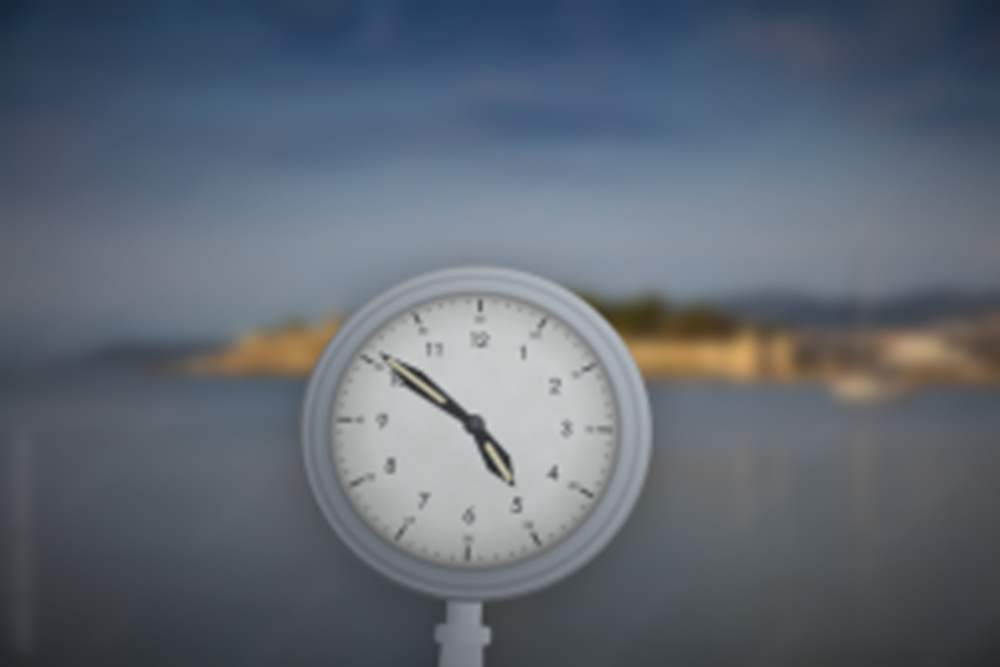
4h51
